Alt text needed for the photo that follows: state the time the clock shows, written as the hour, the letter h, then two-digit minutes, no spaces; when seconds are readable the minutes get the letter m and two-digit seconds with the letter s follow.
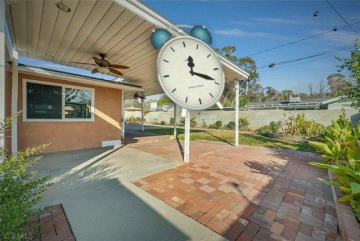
12h19
